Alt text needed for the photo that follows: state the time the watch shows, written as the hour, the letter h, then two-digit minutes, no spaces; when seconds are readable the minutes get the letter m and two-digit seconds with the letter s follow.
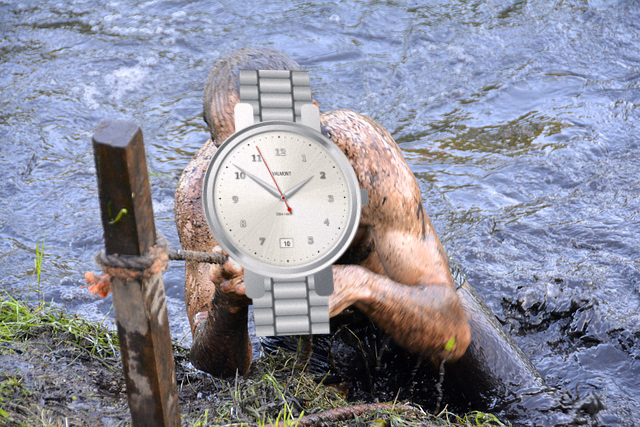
1h50m56s
